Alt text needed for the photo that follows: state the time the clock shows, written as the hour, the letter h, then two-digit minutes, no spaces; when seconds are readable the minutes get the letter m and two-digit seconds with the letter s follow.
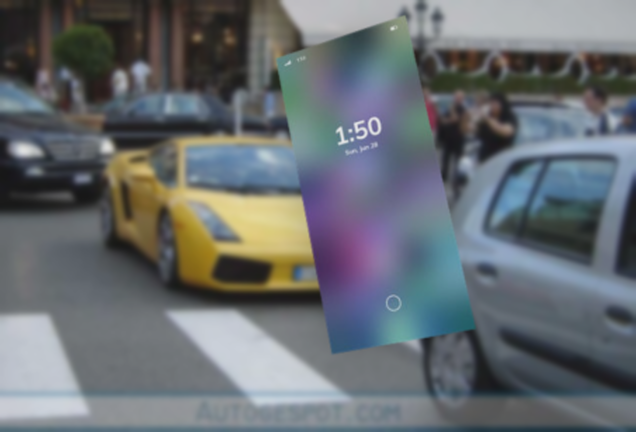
1h50
